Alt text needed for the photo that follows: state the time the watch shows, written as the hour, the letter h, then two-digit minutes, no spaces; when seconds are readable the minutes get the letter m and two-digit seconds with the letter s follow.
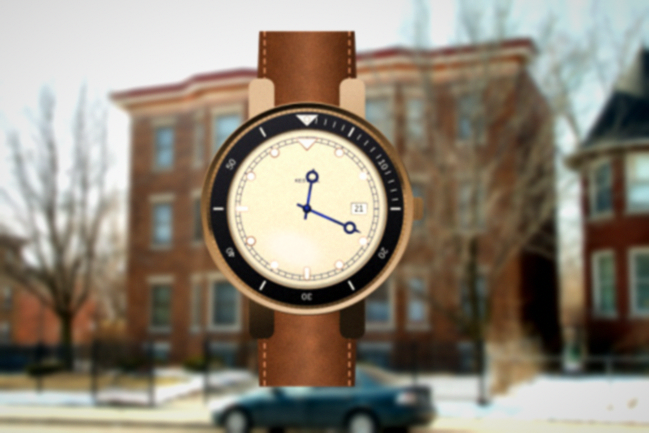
12h19
